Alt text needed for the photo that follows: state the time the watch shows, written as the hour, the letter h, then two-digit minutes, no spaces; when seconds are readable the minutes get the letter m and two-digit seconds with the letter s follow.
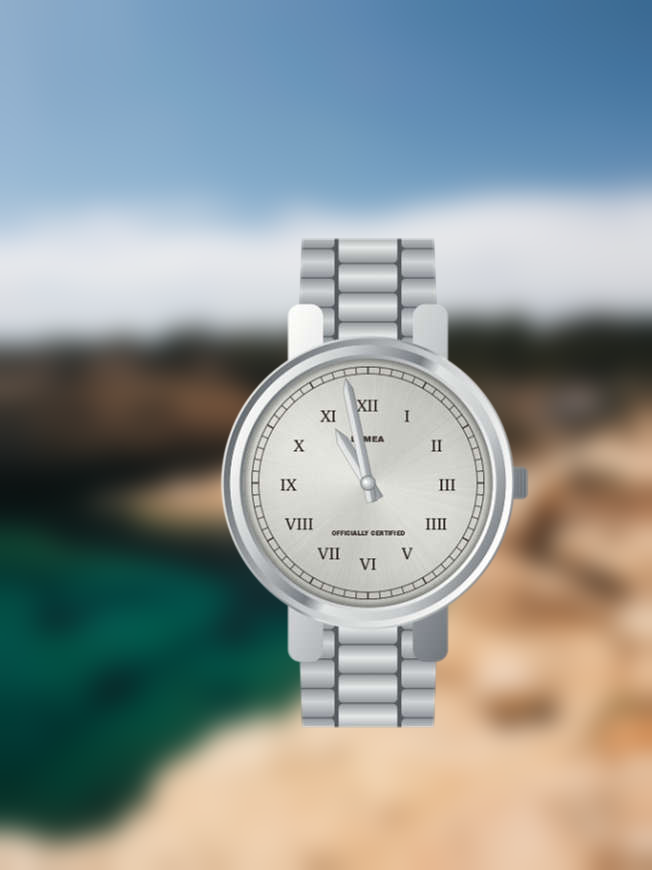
10h58
